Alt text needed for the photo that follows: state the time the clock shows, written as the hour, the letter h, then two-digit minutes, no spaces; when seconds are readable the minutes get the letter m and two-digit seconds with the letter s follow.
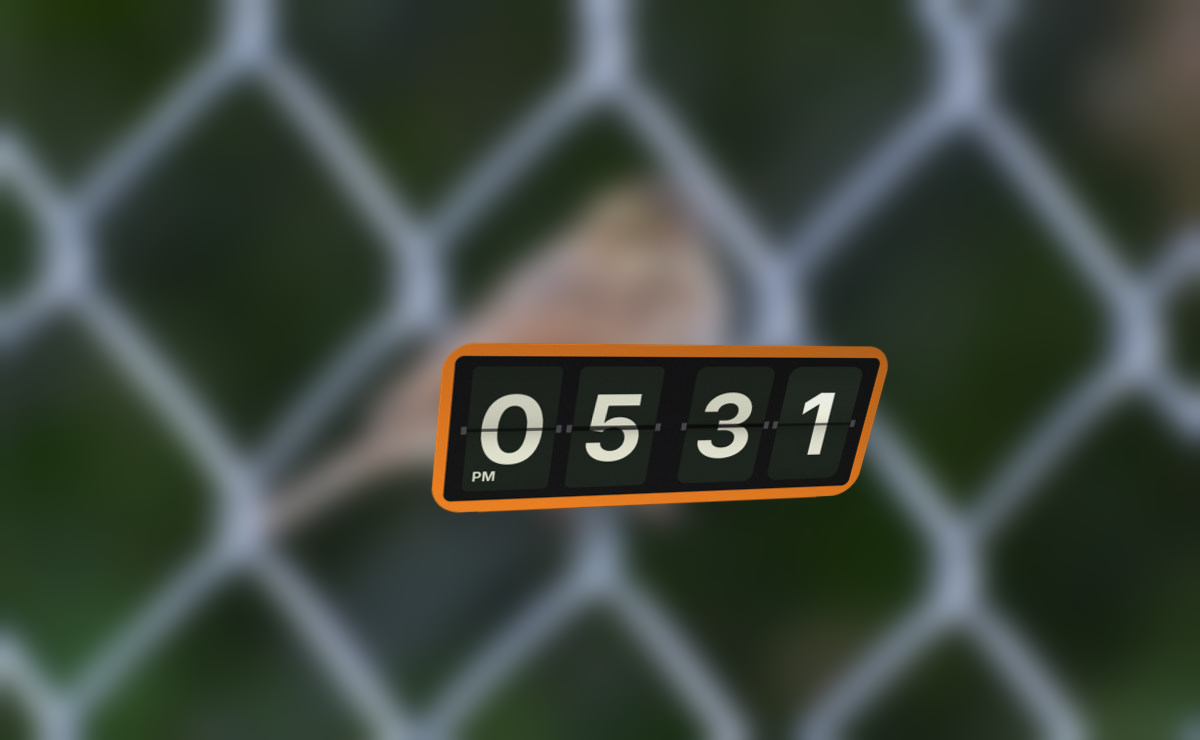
5h31
